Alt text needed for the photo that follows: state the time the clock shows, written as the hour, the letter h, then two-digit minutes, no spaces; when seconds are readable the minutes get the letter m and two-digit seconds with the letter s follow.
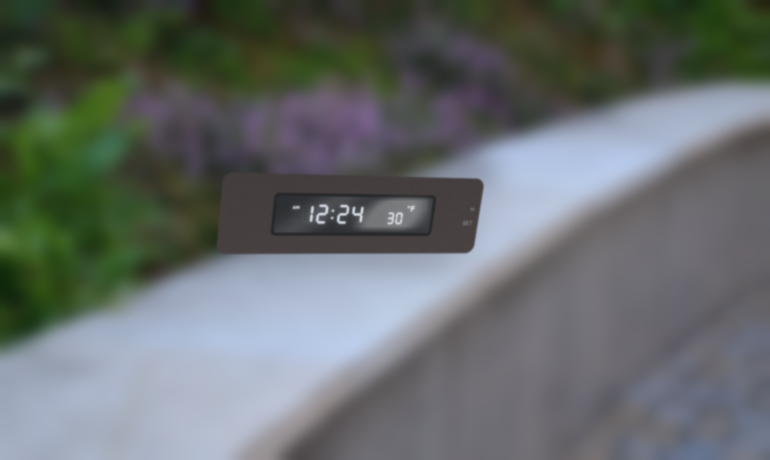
12h24
